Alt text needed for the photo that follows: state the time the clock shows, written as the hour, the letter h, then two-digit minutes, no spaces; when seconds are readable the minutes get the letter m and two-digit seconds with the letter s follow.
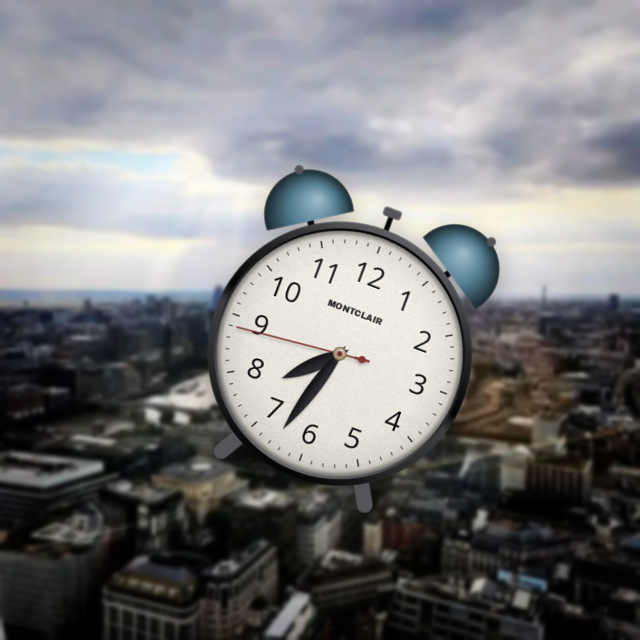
7h32m44s
